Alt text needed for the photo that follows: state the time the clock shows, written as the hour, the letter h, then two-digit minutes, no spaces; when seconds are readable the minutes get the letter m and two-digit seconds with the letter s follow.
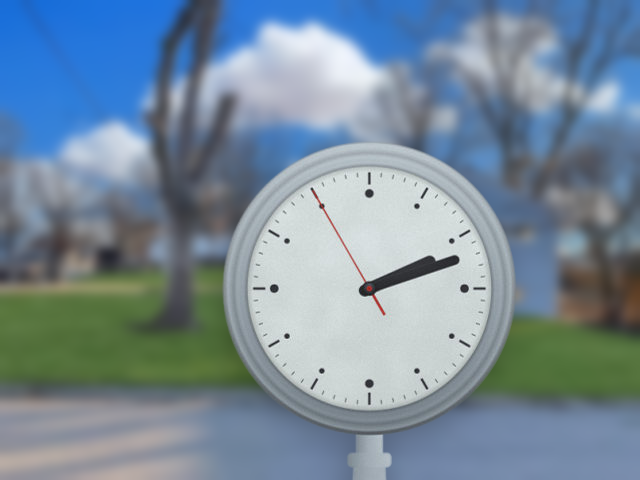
2h11m55s
